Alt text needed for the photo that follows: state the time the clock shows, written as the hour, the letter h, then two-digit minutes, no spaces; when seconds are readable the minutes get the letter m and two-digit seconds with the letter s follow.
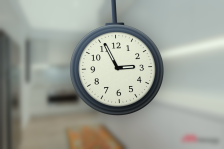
2h56
